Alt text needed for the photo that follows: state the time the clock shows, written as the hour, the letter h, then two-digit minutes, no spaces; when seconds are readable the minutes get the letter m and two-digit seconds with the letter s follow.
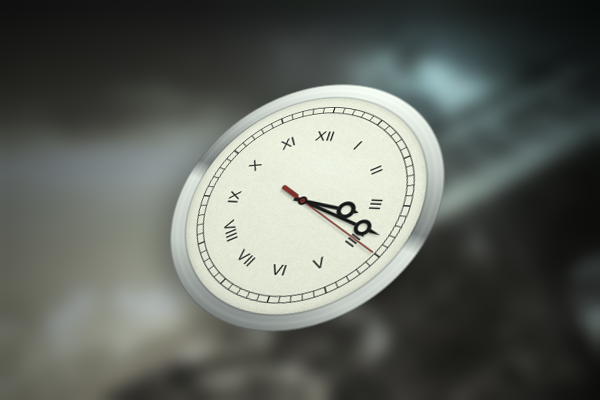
3h18m20s
